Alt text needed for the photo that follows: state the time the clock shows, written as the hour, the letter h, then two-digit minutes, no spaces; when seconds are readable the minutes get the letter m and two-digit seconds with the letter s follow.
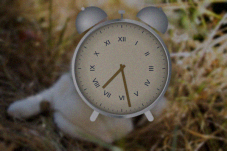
7h28
